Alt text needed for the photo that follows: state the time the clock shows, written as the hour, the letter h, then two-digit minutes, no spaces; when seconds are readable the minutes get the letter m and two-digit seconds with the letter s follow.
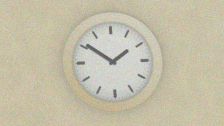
1h51
